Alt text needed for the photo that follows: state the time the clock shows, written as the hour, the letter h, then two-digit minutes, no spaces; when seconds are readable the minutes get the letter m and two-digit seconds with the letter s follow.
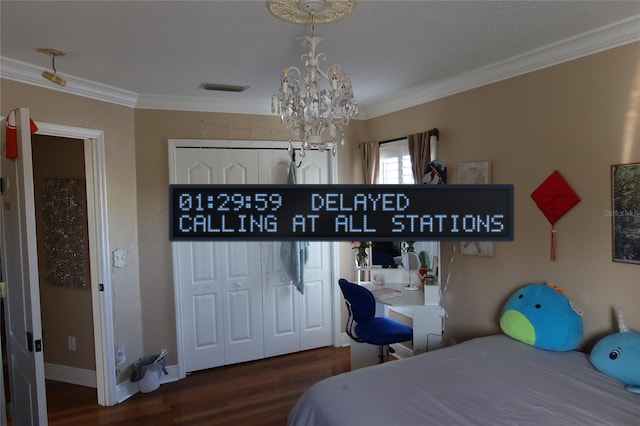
1h29m59s
